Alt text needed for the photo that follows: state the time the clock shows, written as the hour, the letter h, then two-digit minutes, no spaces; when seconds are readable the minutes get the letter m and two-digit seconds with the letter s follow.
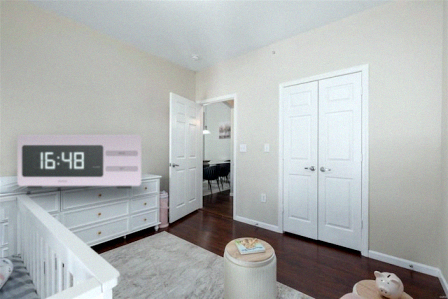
16h48
